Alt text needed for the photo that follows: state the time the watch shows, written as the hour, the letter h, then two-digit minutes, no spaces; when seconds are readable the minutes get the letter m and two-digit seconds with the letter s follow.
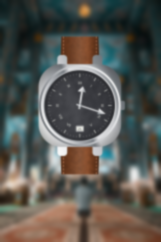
12h18
